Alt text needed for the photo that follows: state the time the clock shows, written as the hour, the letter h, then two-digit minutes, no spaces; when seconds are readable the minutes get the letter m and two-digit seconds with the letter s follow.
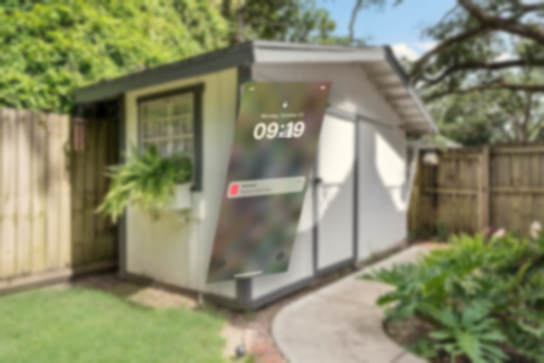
9h19
